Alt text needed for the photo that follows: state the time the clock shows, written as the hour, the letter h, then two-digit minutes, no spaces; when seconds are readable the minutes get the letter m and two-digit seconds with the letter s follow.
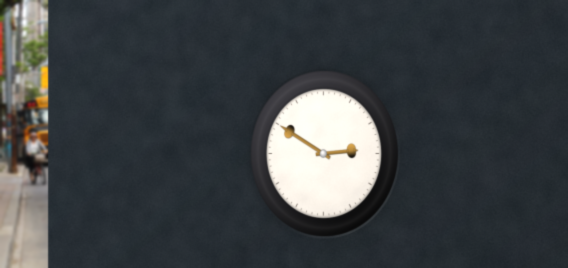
2h50
